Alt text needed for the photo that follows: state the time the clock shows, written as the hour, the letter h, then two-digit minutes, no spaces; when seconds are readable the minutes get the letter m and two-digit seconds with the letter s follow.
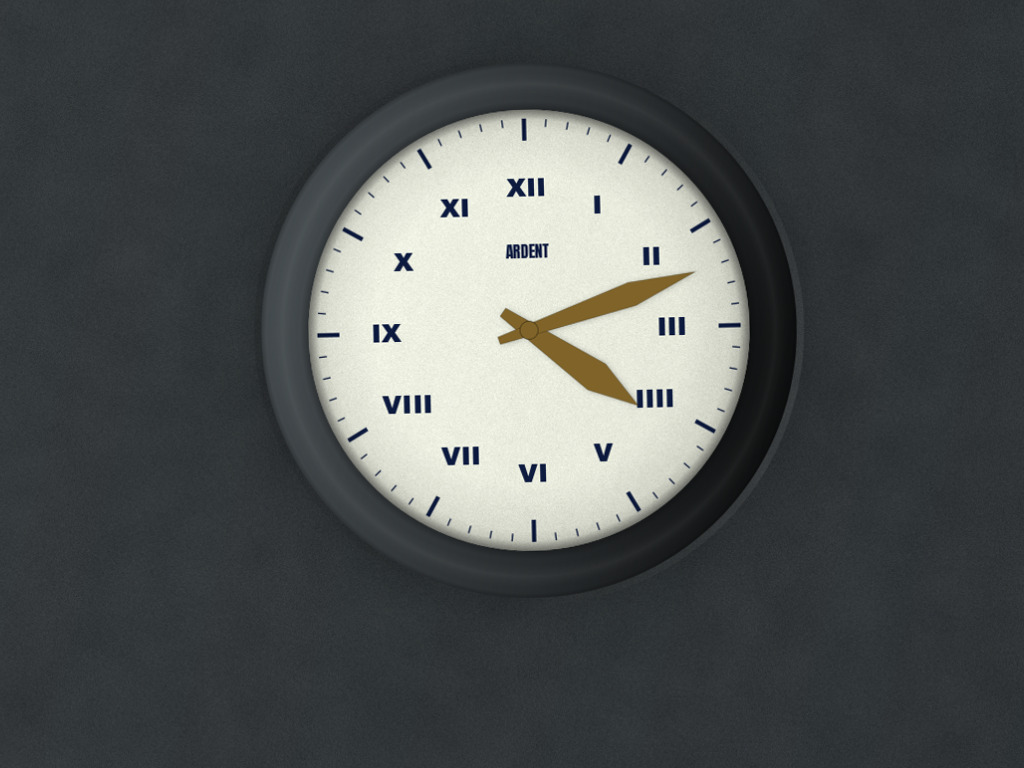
4h12
